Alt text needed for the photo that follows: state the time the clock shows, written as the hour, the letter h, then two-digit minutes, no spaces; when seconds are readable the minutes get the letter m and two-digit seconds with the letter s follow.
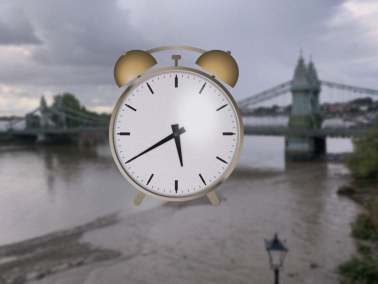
5h40
